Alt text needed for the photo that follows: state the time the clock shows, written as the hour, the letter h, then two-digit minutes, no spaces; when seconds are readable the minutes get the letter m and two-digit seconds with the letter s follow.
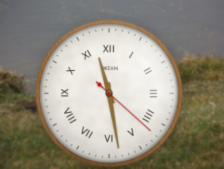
11h28m22s
